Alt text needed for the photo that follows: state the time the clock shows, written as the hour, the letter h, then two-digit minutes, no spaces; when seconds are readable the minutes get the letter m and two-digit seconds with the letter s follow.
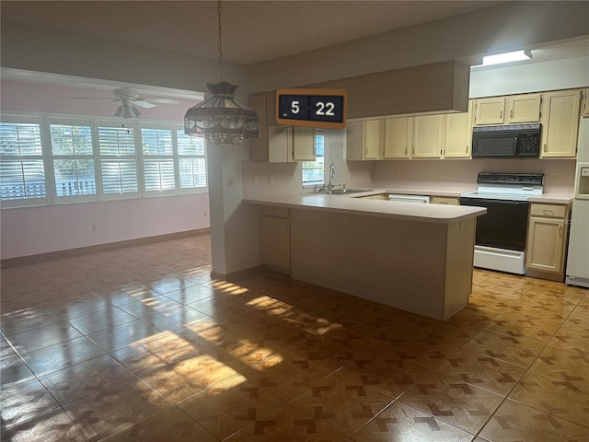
5h22
